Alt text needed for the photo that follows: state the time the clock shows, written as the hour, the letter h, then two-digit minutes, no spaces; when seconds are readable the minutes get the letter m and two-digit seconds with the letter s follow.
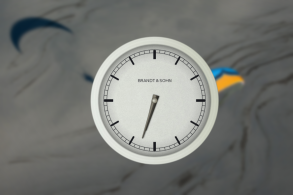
6h33
